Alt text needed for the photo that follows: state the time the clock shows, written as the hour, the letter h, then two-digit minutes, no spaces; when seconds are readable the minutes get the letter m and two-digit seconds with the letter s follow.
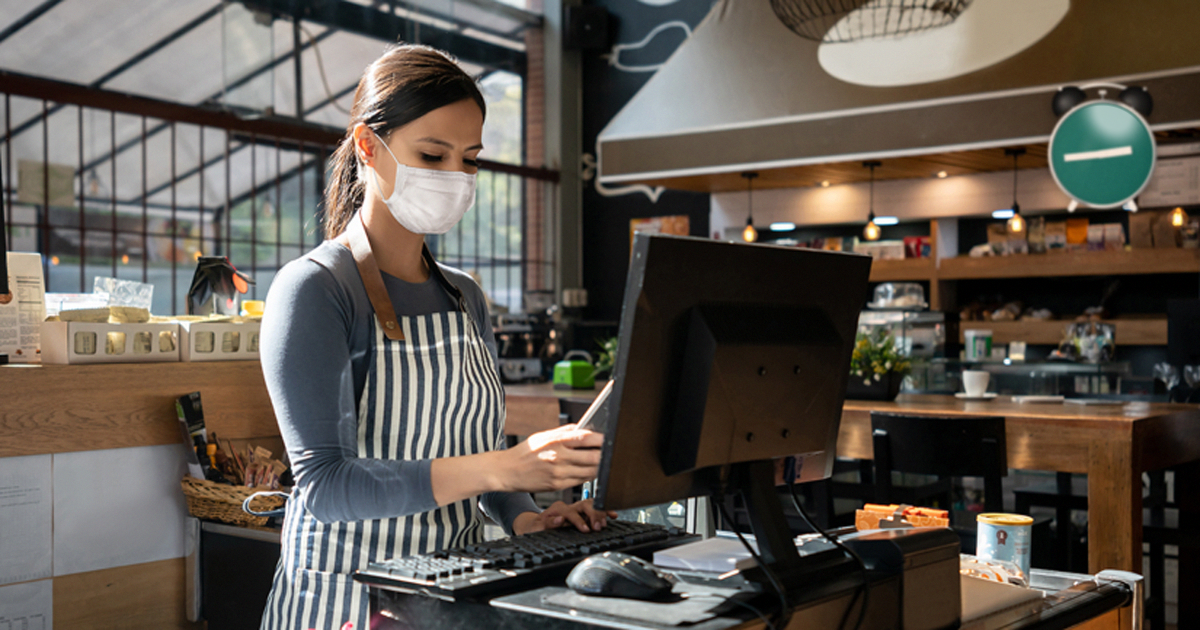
2h44
